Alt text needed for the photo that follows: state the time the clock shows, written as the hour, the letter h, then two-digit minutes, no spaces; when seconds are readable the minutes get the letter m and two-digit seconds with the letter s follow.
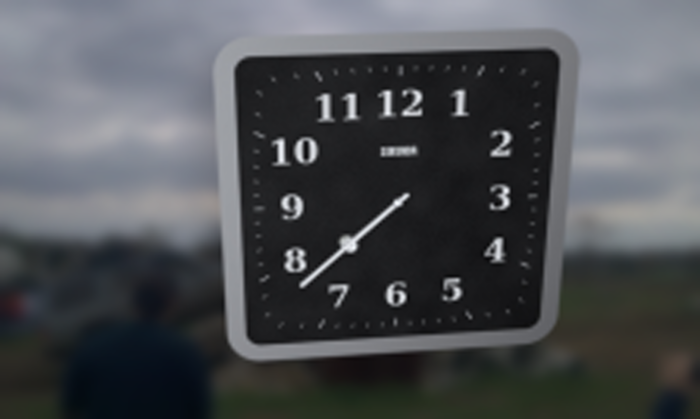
7h38
